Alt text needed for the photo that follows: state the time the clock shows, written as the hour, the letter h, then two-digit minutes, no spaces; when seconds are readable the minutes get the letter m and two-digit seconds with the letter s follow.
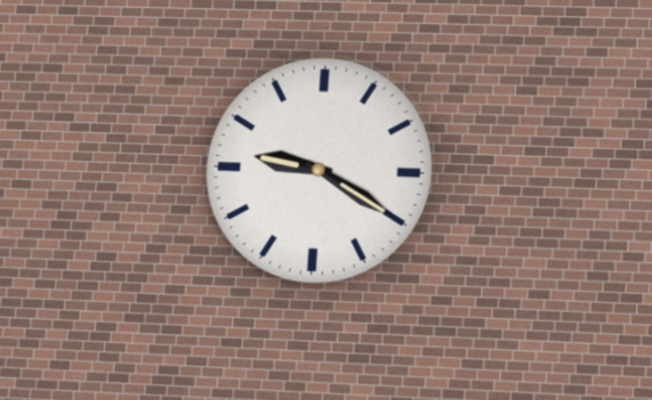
9h20
